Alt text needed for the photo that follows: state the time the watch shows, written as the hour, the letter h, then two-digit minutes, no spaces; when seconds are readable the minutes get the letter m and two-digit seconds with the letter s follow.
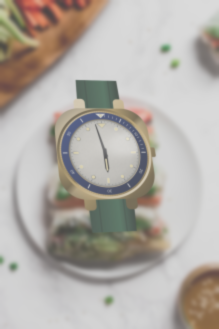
5h58
